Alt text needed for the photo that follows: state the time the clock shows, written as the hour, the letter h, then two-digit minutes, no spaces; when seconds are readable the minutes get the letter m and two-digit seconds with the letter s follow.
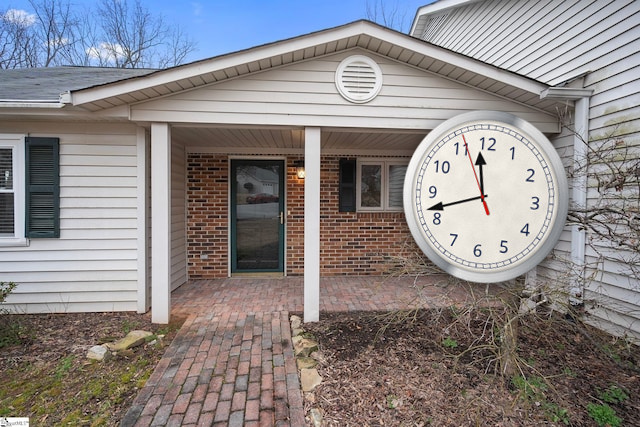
11h41m56s
